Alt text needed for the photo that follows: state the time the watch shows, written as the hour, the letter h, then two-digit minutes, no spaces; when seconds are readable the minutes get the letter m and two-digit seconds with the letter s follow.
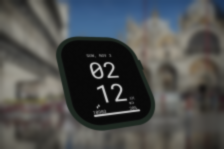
2h12
